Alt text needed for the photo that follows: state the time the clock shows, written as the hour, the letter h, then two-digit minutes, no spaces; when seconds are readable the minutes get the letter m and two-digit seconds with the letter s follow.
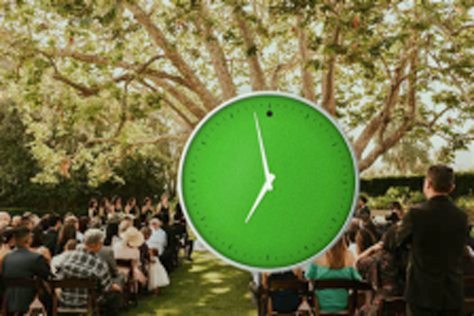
6h58
